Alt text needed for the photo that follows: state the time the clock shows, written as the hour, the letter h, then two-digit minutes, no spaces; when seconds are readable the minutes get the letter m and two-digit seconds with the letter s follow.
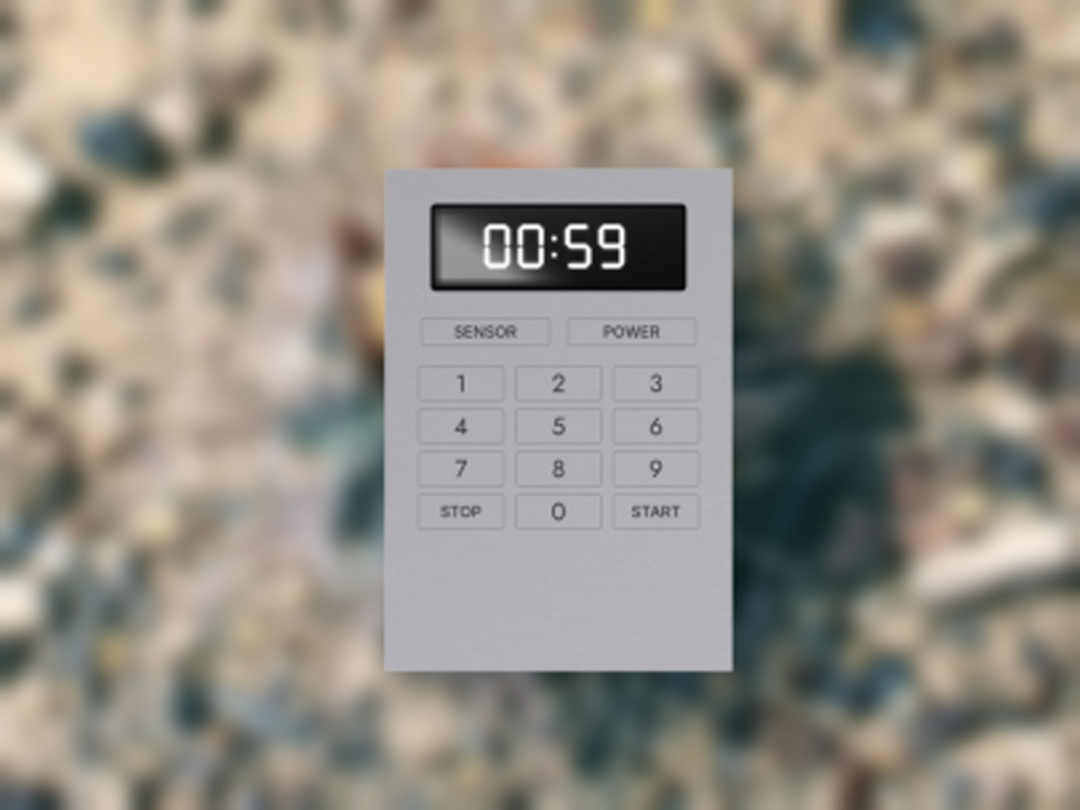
0h59
